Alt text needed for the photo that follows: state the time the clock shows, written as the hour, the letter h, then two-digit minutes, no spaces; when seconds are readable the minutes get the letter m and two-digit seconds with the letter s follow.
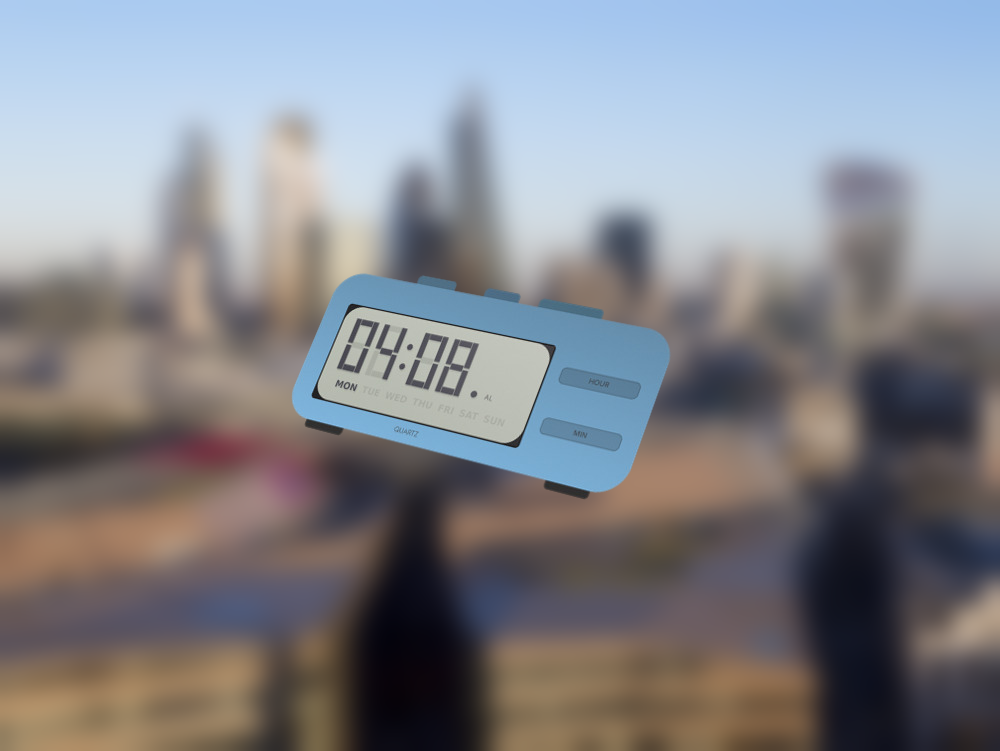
4h08
